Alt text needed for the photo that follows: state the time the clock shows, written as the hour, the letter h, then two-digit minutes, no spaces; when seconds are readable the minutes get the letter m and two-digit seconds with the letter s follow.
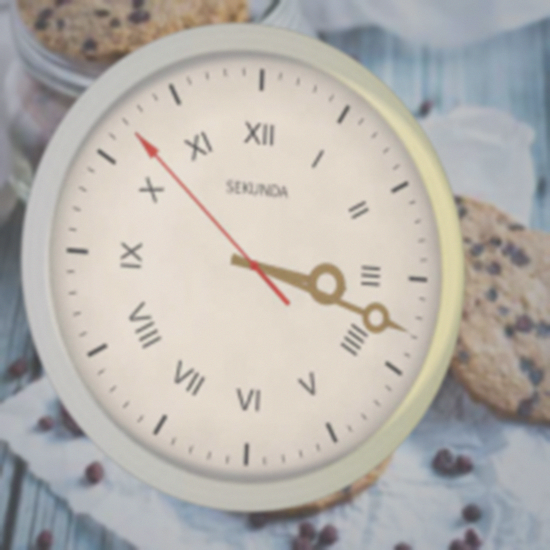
3h17m52s
